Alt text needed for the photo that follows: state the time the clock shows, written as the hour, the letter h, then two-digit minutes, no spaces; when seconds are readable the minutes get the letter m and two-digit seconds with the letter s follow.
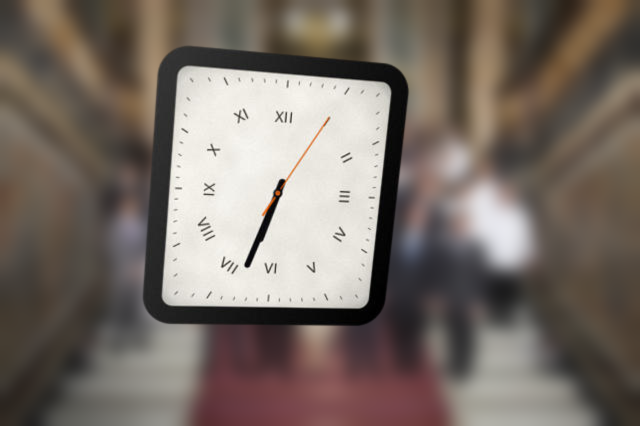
6h33m05s
